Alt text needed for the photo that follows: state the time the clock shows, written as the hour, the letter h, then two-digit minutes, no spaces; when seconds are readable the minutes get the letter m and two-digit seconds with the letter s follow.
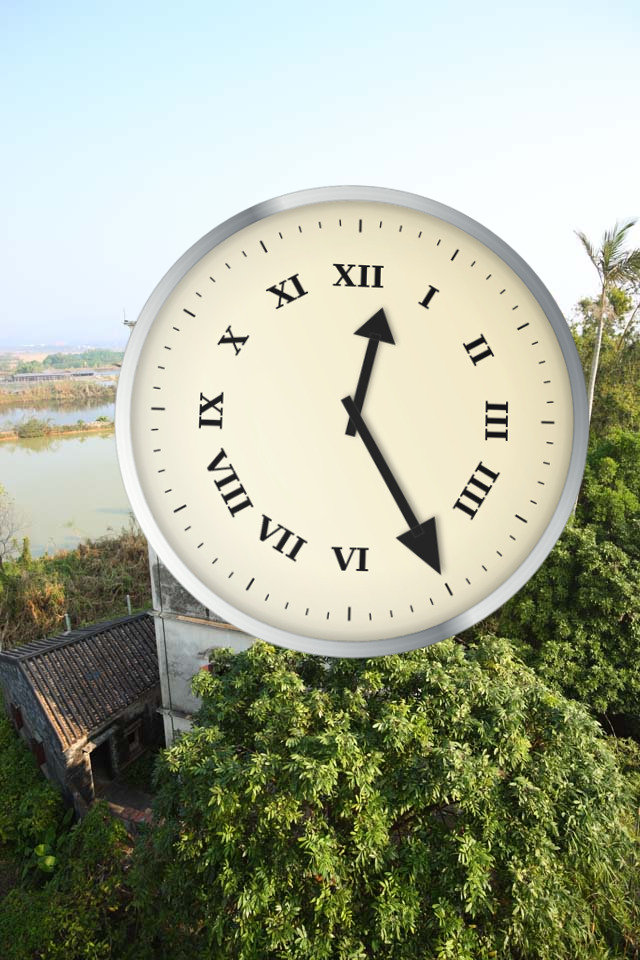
12h25
